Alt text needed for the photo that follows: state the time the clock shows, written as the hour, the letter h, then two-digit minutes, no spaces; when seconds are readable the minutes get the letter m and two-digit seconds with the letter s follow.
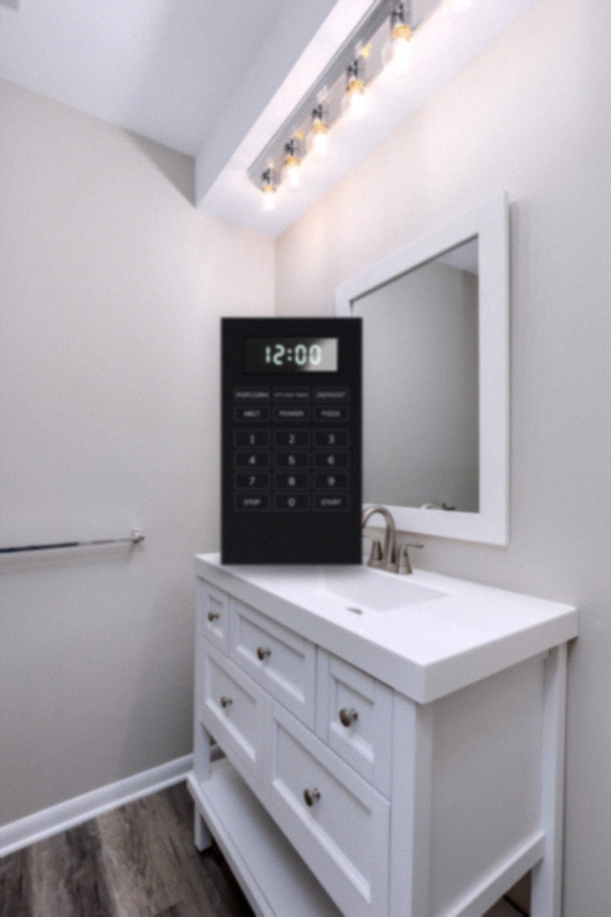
12h00
